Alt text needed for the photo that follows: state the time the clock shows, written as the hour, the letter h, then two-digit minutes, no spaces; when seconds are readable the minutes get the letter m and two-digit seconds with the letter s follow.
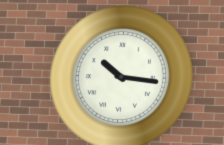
10h16
